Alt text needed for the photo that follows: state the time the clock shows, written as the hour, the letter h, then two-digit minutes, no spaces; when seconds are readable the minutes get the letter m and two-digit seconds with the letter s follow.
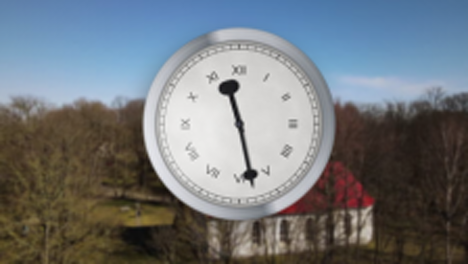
11h28
